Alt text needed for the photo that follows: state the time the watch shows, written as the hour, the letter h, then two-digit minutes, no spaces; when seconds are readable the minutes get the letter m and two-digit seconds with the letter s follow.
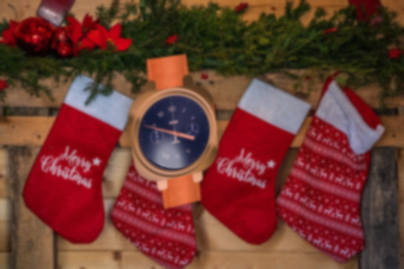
3h49
